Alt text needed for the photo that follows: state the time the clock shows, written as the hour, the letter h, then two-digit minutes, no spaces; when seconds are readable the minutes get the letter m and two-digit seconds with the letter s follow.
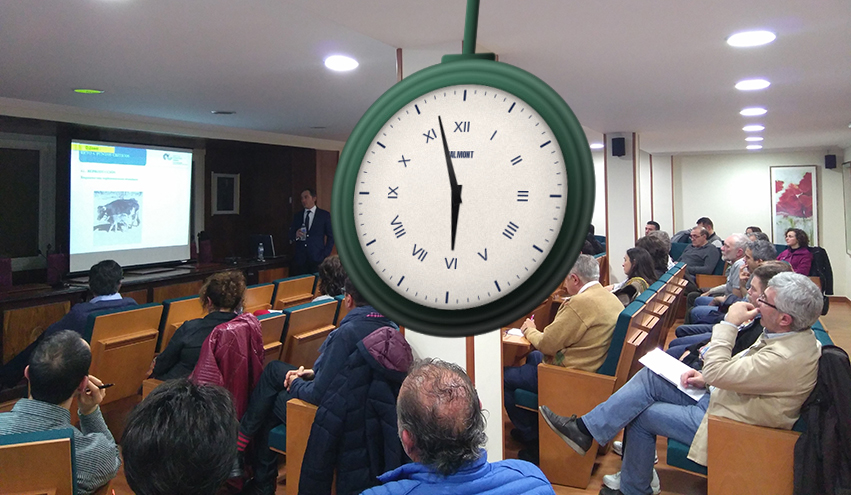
5h57
